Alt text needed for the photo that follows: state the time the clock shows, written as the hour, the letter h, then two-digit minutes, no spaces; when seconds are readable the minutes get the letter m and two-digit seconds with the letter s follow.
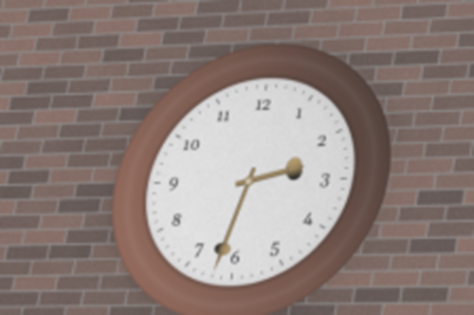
2h32
